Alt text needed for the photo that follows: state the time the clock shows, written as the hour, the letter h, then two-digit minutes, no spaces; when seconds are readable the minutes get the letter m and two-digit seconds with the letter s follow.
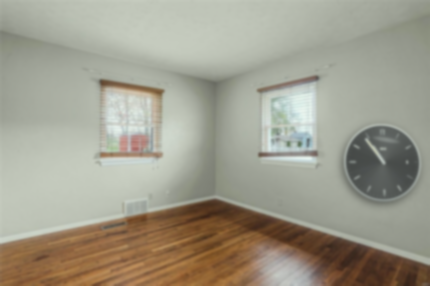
10h54
